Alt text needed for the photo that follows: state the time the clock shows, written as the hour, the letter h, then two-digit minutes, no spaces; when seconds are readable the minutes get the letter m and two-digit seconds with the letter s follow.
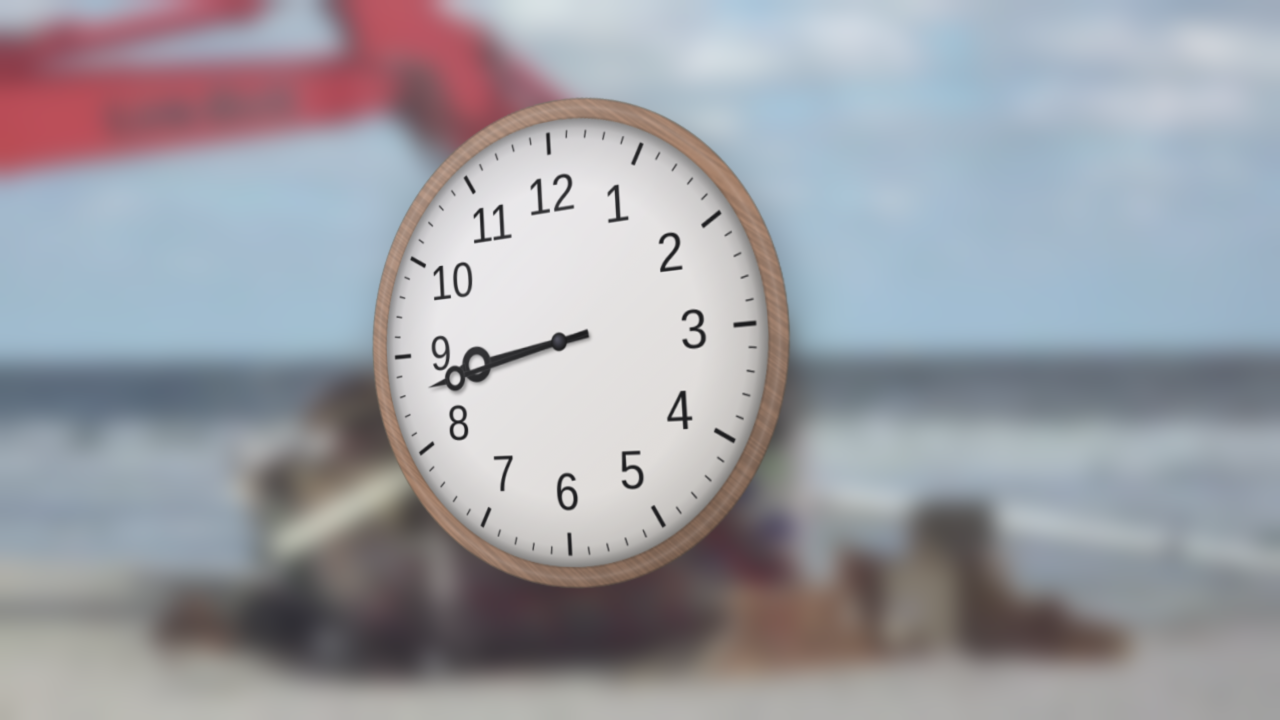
8h43
